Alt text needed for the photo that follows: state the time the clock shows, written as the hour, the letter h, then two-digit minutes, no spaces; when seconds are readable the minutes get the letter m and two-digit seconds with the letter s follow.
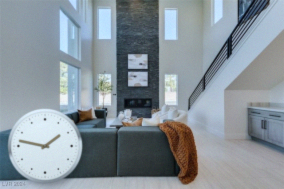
1h47
